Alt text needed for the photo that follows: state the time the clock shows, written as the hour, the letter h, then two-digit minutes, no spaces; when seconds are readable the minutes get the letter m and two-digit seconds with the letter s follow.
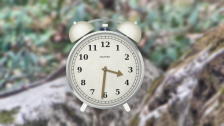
3h31
